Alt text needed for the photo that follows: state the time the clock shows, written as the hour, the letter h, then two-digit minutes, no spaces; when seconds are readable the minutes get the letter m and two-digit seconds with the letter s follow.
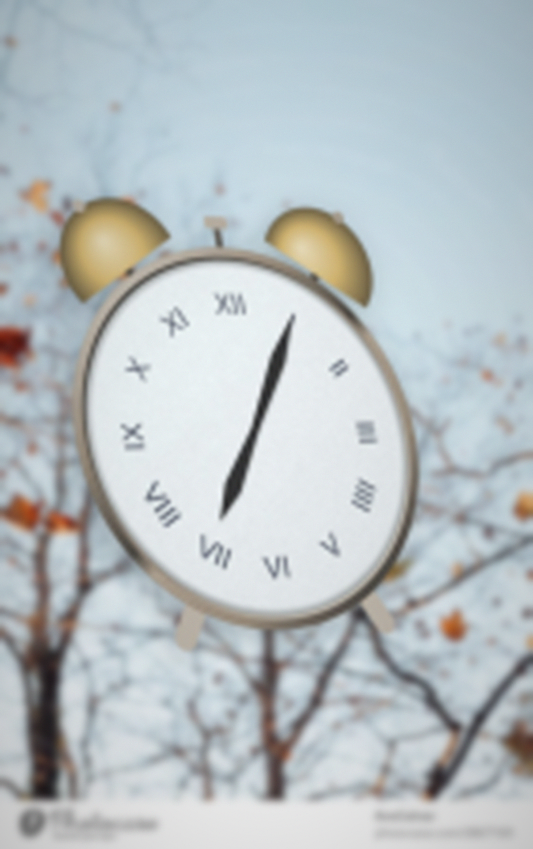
7h05
